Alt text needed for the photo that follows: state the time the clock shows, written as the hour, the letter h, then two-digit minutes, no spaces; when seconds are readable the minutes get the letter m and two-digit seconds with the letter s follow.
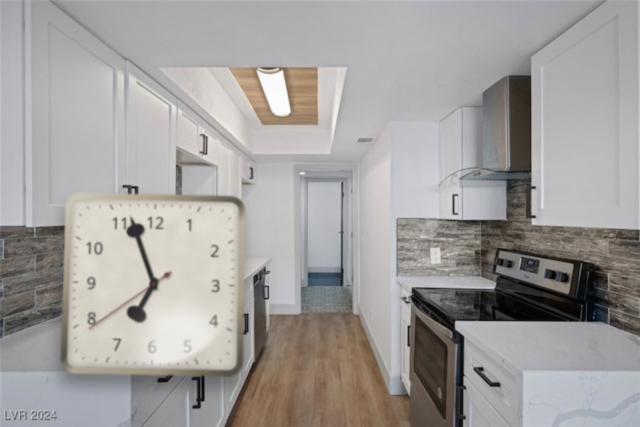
6h56m39s
